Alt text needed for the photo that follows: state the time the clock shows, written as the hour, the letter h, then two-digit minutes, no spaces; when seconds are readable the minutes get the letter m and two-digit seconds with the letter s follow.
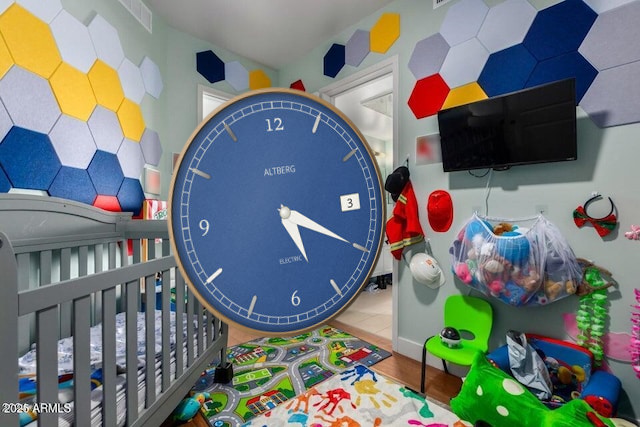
5h20
